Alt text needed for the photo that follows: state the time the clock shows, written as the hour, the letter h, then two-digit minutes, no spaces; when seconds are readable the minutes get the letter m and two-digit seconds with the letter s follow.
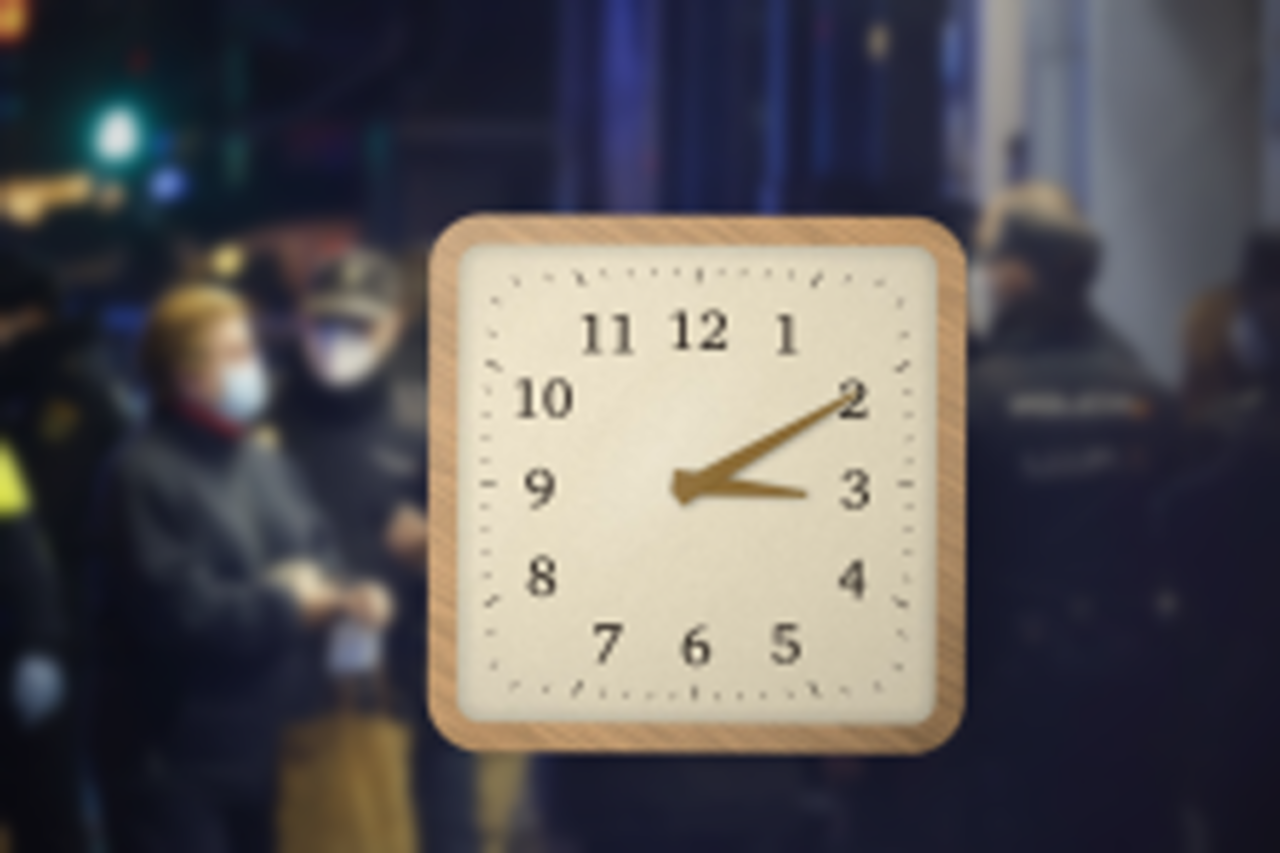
3h10
